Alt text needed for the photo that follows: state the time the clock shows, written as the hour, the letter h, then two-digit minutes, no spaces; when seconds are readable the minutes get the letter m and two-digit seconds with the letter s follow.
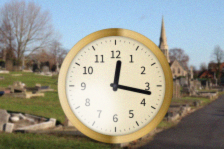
12h17
